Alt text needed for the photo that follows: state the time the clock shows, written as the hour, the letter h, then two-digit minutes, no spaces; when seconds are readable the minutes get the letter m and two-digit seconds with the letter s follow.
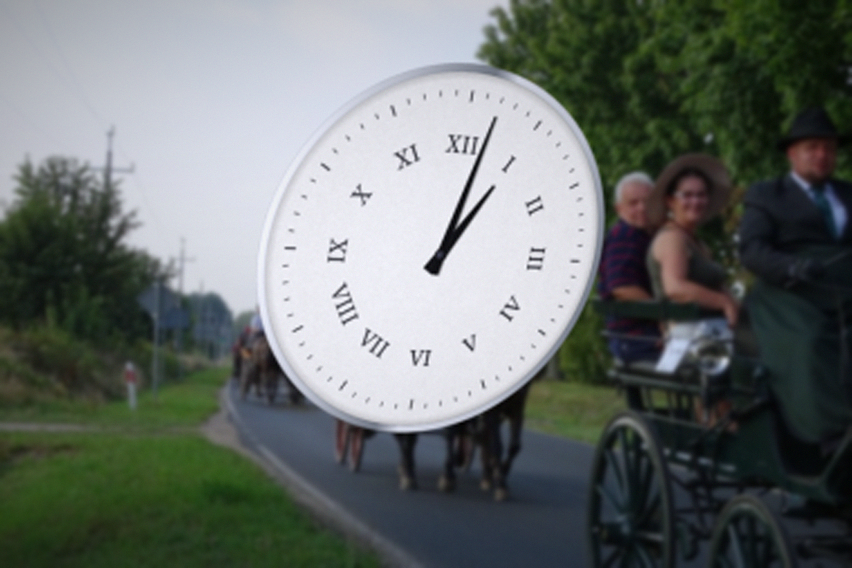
1h02
